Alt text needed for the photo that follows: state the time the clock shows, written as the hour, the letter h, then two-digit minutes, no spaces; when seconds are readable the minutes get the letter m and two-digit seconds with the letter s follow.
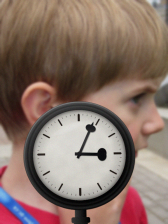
3h04
